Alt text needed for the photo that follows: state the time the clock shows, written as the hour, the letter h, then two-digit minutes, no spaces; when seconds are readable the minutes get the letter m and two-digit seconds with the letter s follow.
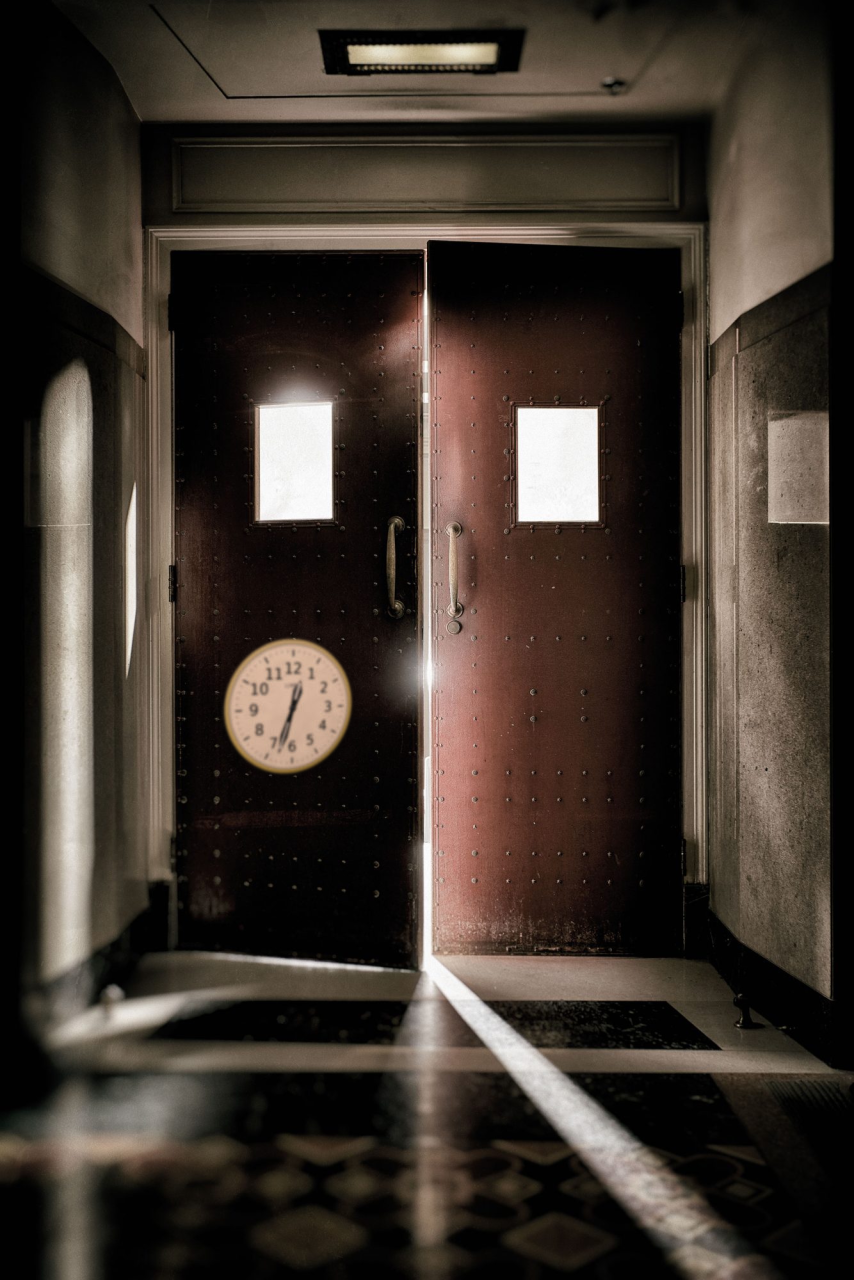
12h33
